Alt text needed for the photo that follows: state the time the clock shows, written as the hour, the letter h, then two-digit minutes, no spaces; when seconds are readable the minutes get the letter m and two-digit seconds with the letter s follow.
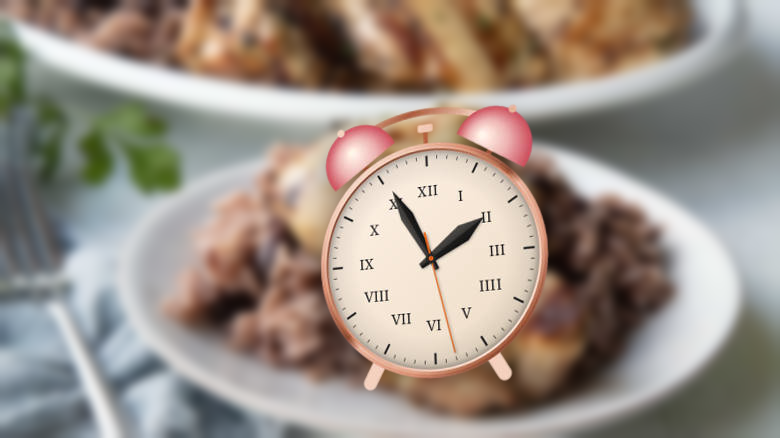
1h55m28s
